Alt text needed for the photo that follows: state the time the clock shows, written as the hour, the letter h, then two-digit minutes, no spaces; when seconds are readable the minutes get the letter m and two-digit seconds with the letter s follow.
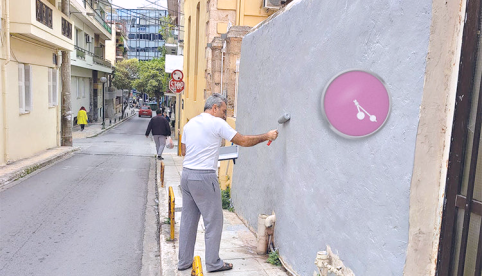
5h22
